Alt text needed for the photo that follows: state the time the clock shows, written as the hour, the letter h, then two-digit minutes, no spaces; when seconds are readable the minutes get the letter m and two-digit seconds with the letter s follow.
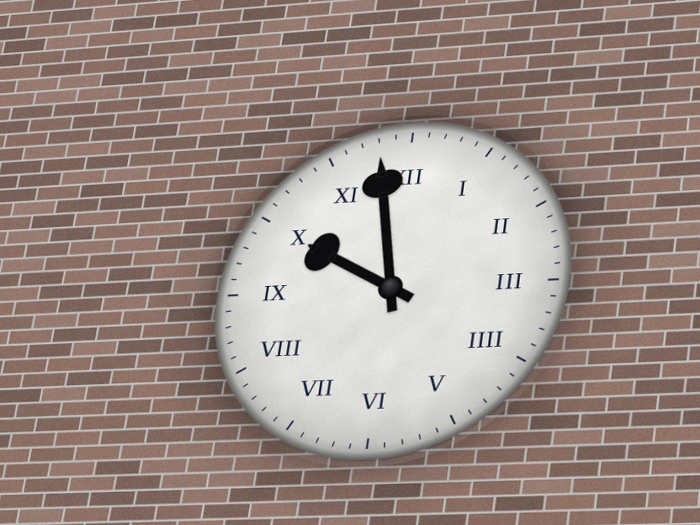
9h58
